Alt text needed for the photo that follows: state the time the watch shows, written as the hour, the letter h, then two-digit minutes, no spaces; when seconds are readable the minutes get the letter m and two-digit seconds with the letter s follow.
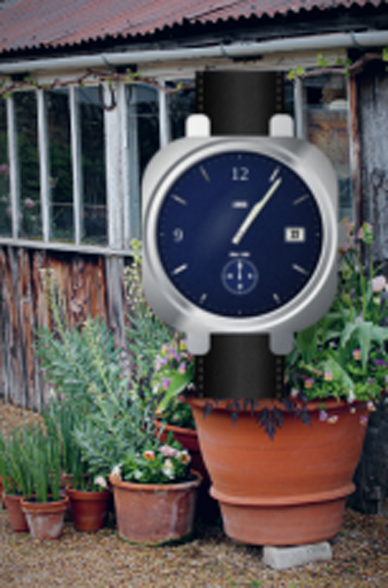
1h06
